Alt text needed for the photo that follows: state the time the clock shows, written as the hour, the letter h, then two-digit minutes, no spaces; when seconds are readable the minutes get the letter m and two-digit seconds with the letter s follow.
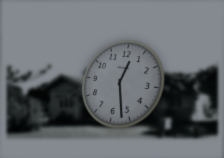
12h27
